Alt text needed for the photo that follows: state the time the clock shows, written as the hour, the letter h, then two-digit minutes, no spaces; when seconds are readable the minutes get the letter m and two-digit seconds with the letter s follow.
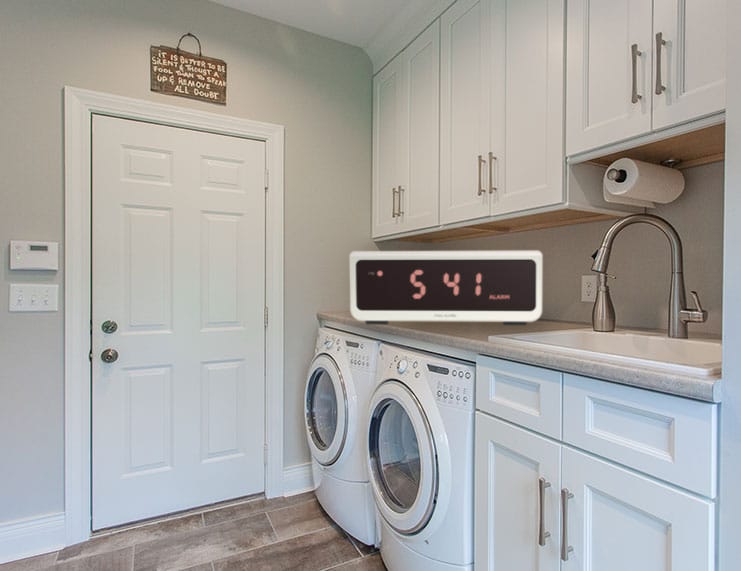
5h41
